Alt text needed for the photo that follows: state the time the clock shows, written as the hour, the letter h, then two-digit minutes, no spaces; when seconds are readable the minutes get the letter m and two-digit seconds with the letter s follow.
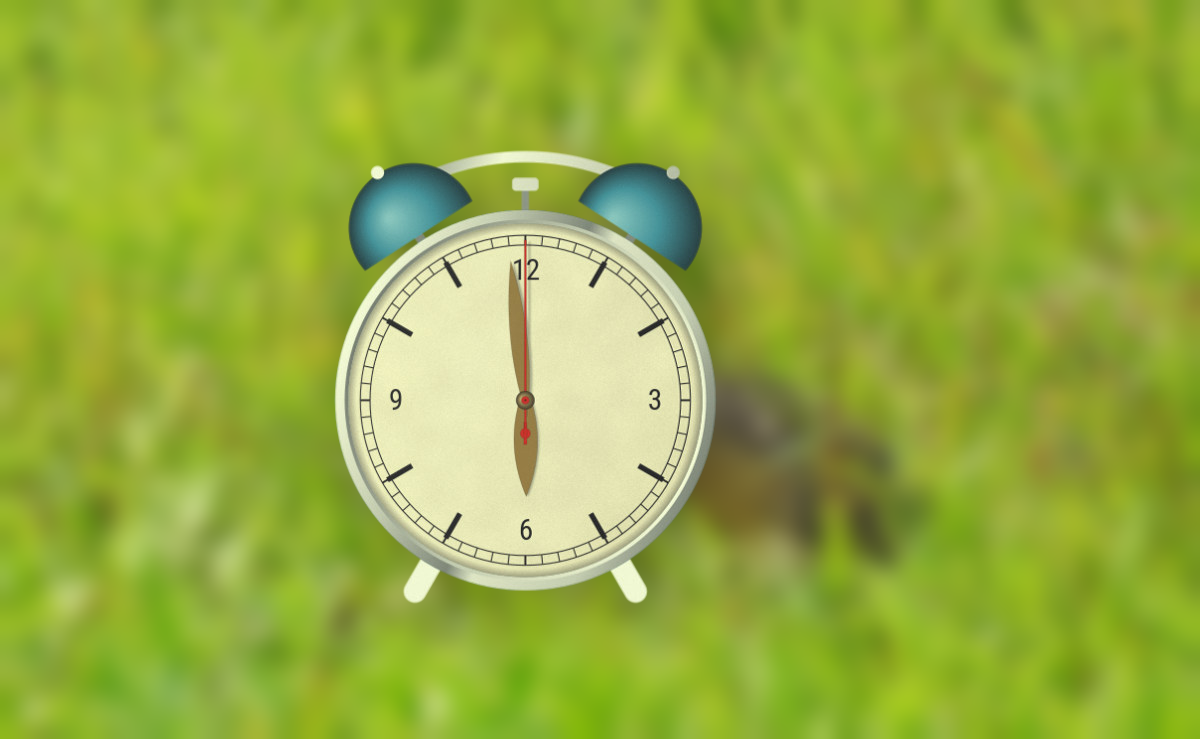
5h59m00s
